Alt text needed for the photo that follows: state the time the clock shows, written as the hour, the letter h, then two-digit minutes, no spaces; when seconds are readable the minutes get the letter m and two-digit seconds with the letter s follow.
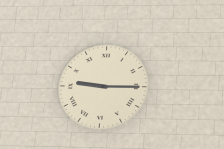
9h15
